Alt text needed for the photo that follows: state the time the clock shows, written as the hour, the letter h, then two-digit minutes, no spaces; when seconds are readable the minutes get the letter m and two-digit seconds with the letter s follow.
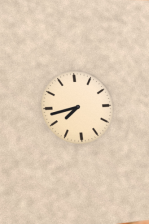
7h43
